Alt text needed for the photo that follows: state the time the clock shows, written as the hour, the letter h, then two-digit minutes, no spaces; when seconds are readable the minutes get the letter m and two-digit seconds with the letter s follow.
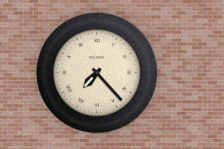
7h23
